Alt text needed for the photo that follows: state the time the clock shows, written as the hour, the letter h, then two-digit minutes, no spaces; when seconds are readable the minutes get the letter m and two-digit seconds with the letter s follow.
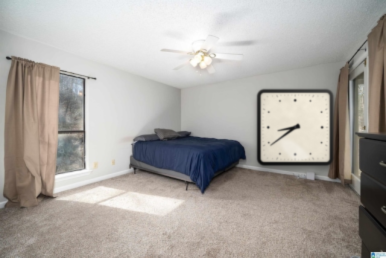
8h39
